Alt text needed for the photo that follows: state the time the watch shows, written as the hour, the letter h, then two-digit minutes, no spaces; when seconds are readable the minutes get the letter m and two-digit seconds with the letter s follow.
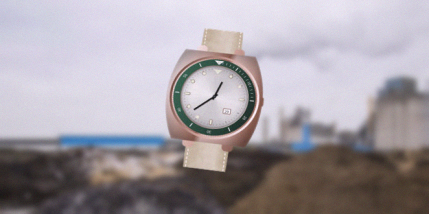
12h38
